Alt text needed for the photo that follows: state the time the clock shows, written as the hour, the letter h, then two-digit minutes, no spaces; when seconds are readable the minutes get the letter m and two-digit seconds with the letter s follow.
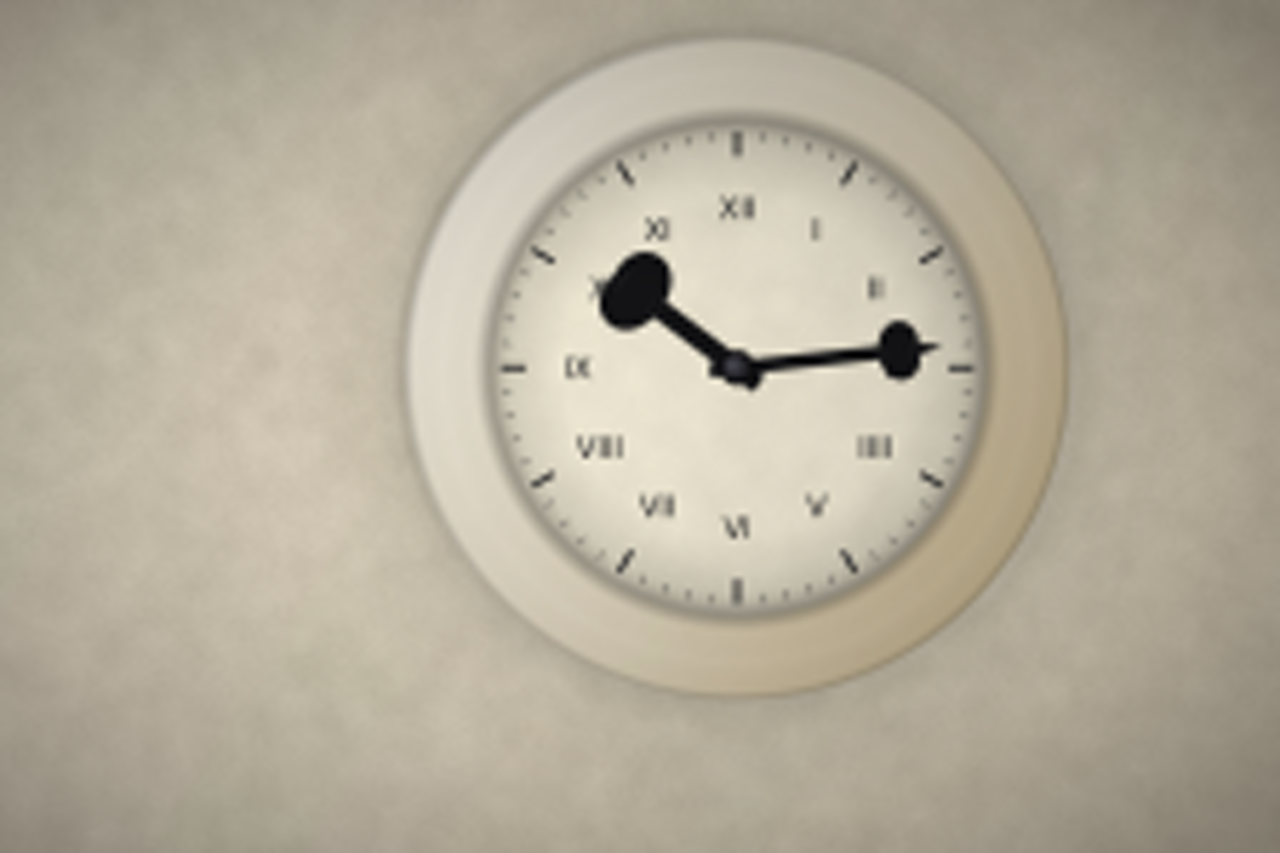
10h14
